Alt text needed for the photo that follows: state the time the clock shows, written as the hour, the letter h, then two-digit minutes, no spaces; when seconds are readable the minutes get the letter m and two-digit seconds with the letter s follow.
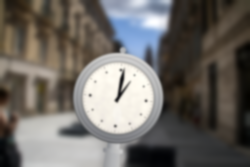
1h01
